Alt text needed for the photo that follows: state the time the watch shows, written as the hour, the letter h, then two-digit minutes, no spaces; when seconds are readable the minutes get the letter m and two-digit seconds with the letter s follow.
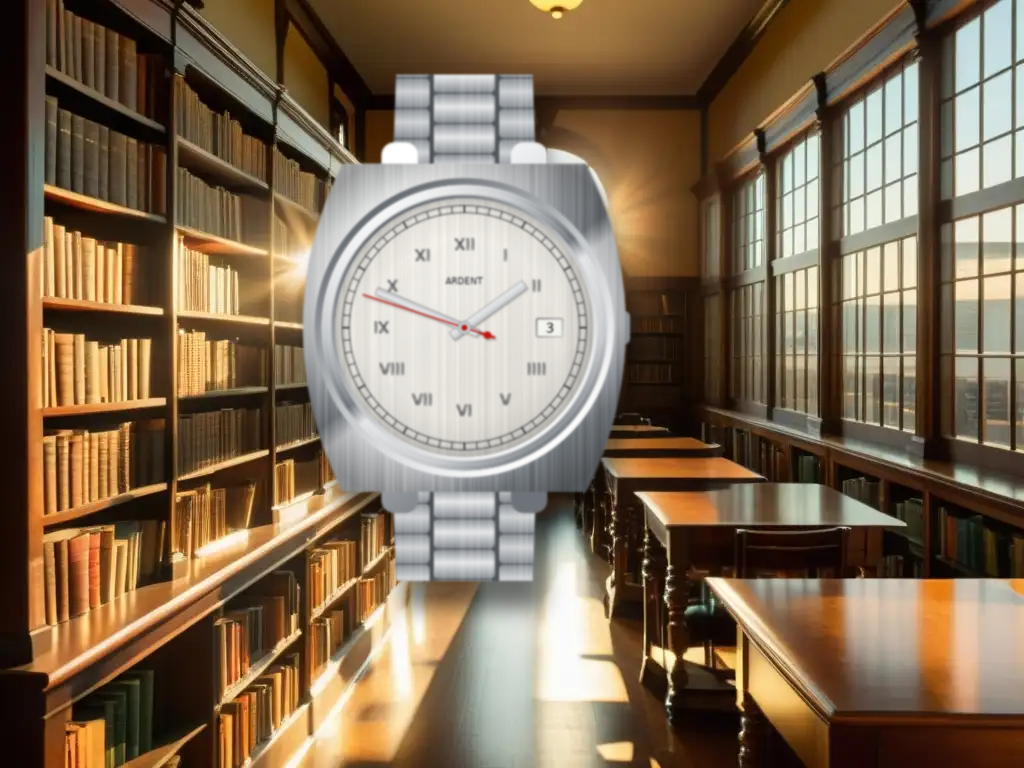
1h48m48s
